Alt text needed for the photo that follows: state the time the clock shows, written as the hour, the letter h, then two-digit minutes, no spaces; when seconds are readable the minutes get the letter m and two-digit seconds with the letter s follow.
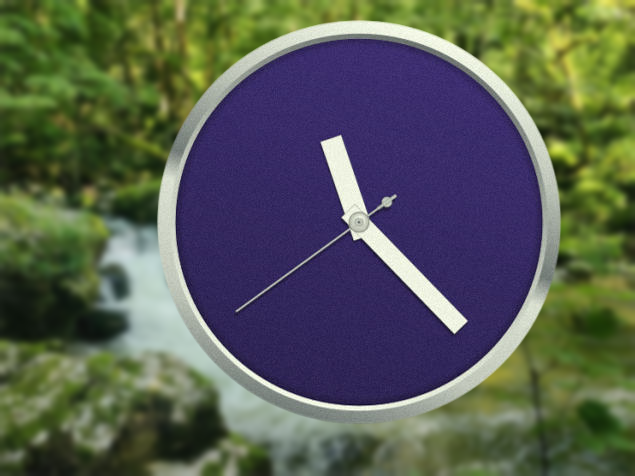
11h22m39s
